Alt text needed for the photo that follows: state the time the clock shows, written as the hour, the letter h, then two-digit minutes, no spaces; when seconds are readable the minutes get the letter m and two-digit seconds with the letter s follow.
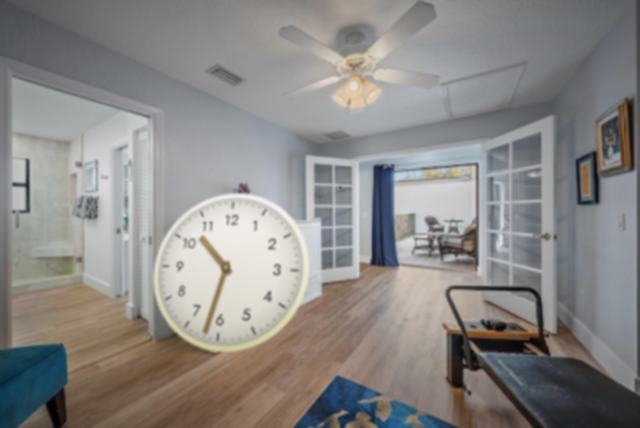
10h32
